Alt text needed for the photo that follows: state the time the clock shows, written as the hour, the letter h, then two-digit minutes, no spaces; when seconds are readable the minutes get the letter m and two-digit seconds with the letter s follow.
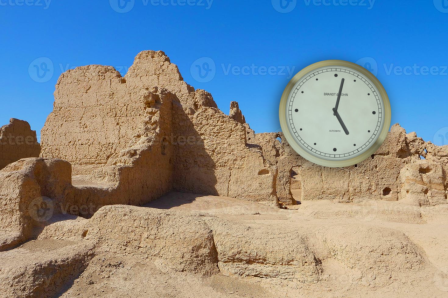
5h02
